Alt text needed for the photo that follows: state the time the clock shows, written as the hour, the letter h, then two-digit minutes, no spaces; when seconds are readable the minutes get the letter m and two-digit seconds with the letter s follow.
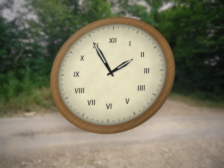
1h55
